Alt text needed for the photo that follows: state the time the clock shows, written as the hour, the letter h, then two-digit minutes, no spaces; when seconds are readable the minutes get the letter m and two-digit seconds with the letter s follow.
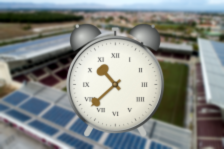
10h38
